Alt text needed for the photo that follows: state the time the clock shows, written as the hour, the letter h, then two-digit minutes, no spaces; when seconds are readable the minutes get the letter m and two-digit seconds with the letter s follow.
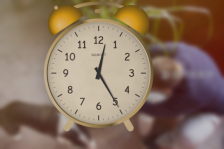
12h25
